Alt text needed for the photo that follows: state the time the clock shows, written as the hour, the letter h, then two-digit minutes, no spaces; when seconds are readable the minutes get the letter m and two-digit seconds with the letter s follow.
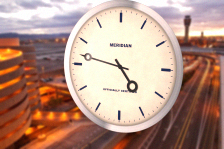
4h47
